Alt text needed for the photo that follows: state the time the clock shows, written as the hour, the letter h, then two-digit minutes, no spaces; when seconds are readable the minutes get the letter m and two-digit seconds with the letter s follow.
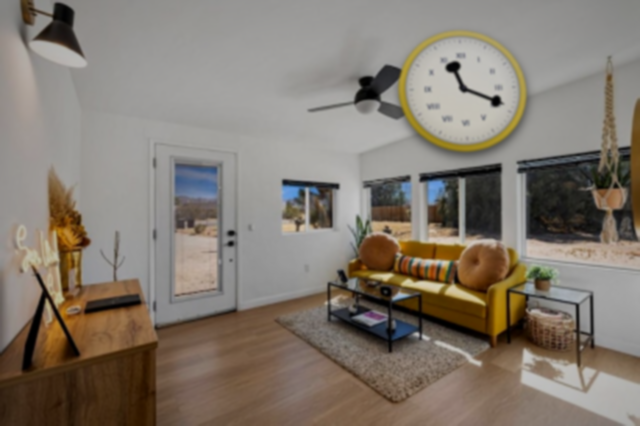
11h19
